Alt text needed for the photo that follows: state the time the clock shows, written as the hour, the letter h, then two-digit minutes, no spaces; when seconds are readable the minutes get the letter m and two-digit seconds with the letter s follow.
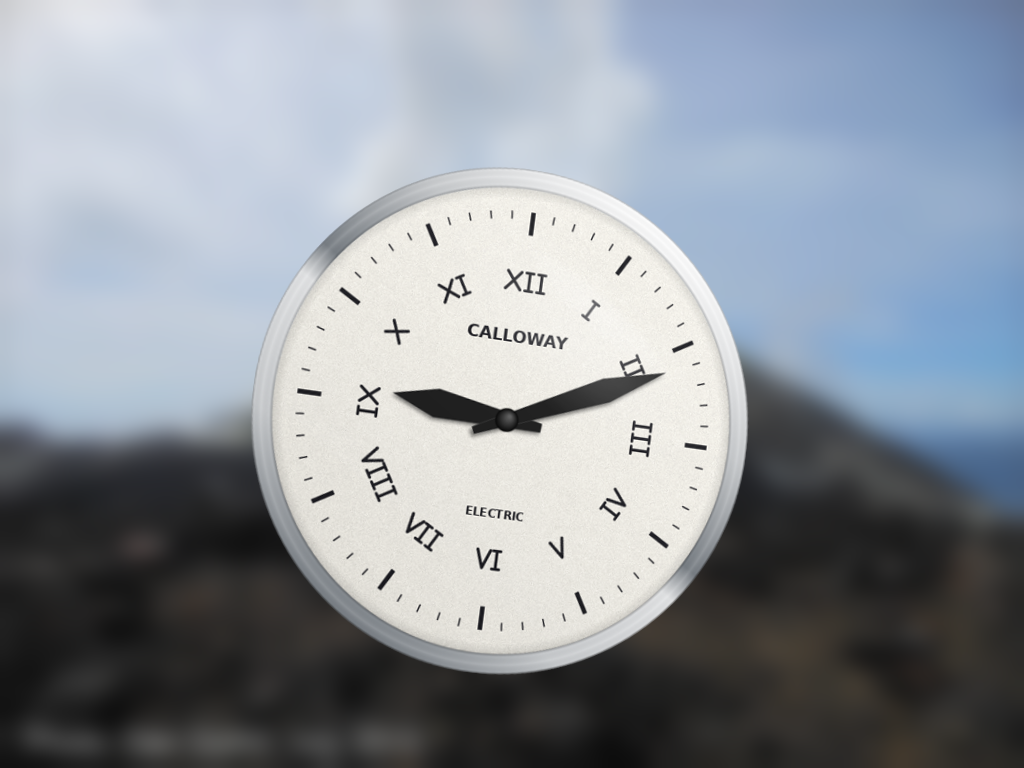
9h11
